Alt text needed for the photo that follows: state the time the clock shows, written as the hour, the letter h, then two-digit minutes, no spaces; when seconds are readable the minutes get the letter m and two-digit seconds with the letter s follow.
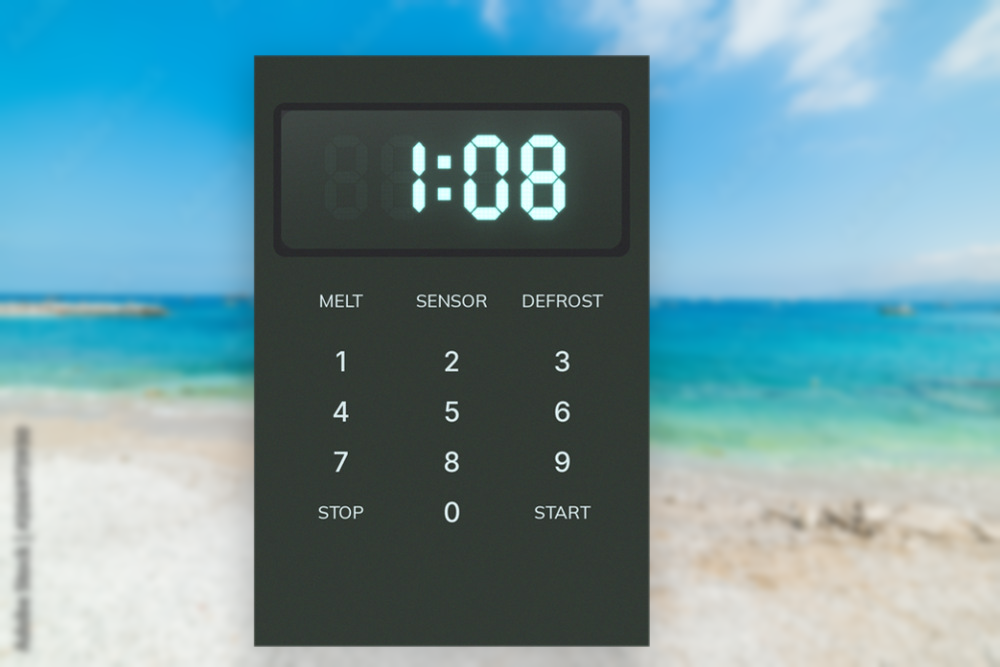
1h08
